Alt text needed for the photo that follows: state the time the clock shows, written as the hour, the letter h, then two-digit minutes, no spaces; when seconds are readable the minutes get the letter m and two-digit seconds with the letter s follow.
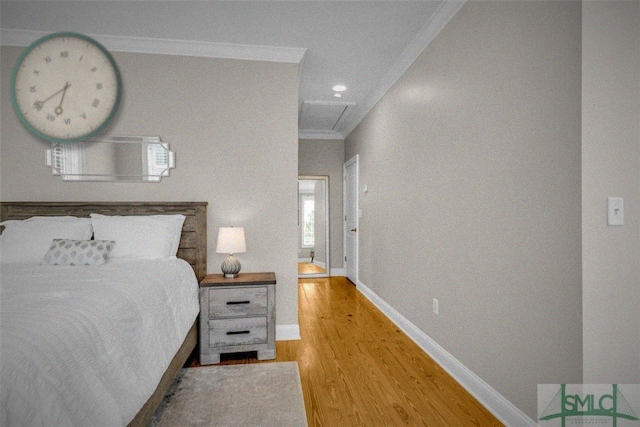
6h40
